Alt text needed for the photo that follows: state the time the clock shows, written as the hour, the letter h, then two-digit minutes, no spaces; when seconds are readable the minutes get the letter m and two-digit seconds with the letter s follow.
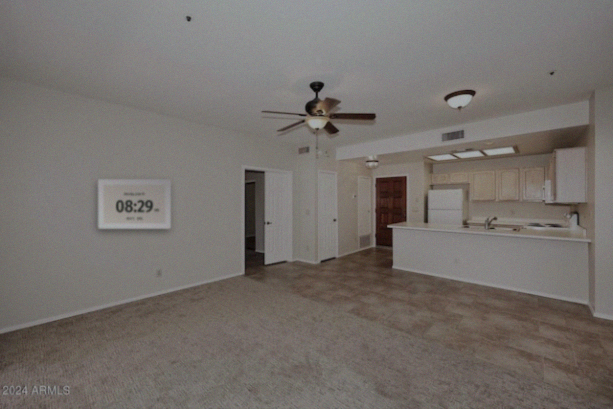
8h29
